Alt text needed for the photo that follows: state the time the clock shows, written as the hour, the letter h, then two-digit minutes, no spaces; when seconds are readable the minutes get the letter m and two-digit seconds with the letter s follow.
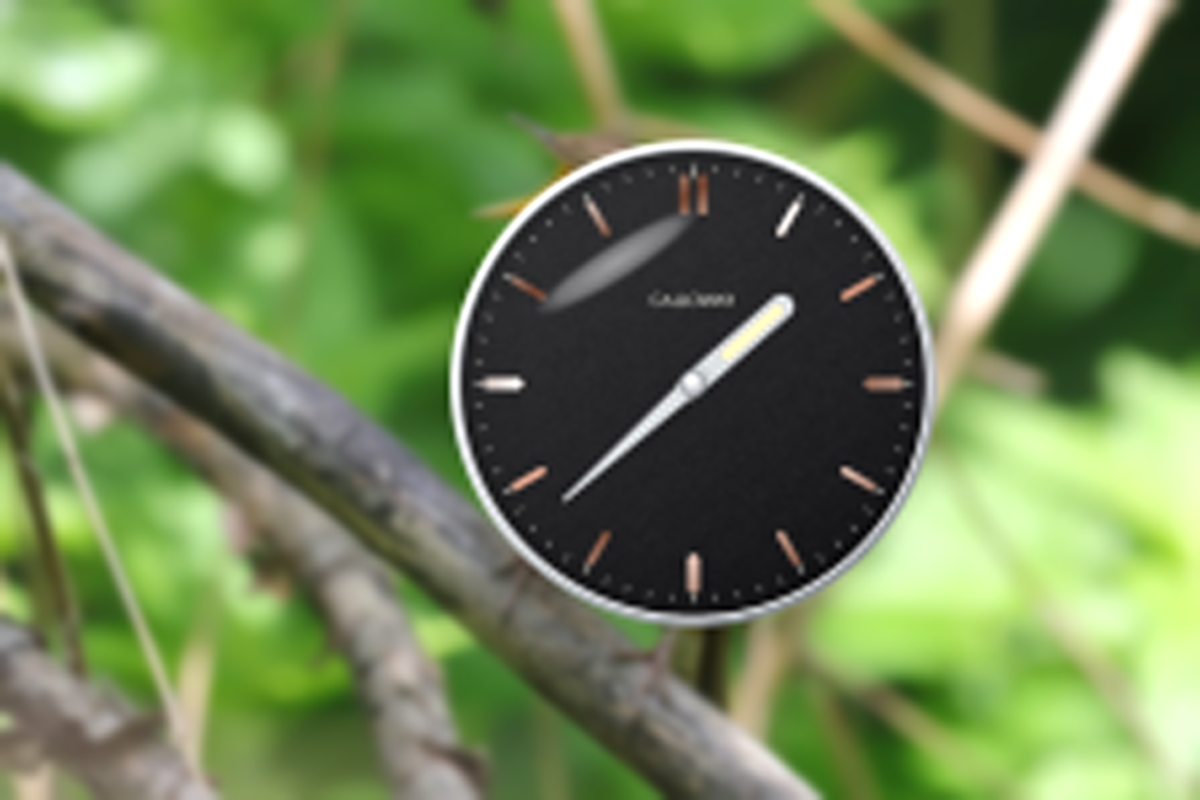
1h38
